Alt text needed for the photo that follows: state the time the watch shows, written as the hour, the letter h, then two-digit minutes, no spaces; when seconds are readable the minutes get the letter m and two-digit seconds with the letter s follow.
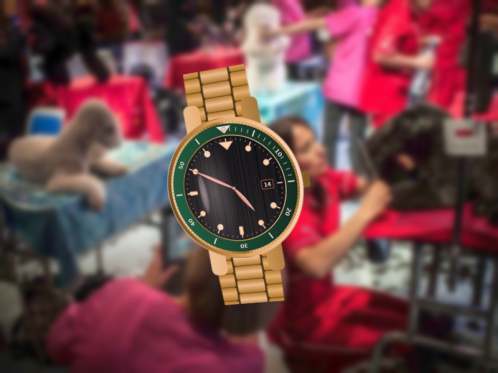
4h50
